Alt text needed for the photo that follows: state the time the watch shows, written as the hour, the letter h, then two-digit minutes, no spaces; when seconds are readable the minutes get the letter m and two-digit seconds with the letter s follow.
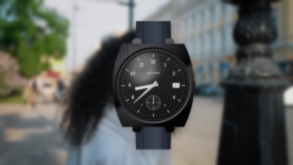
8h38
